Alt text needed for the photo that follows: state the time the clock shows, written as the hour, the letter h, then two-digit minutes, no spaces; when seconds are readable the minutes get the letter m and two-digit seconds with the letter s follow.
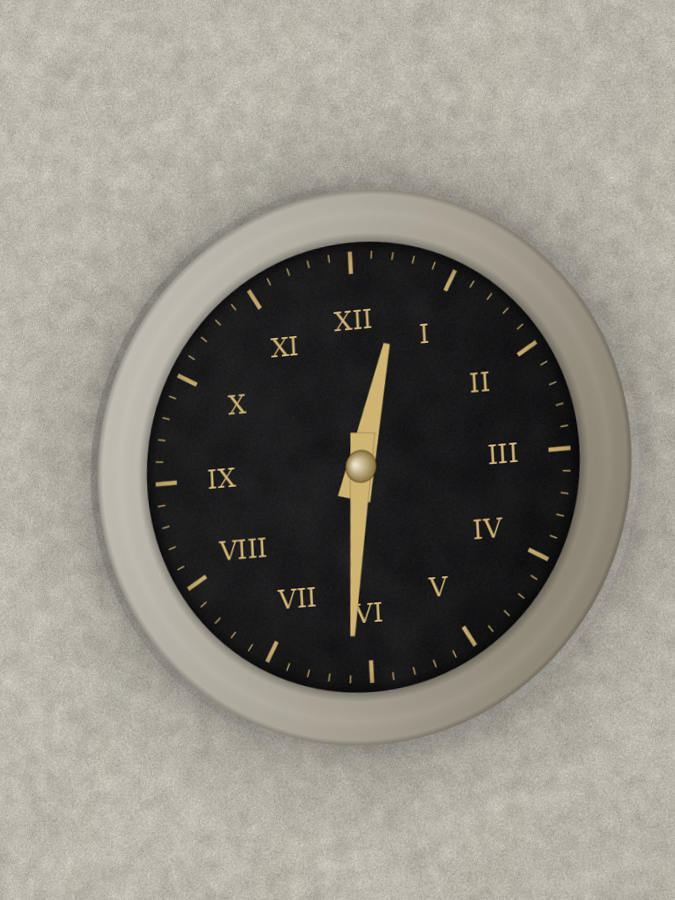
12h31
